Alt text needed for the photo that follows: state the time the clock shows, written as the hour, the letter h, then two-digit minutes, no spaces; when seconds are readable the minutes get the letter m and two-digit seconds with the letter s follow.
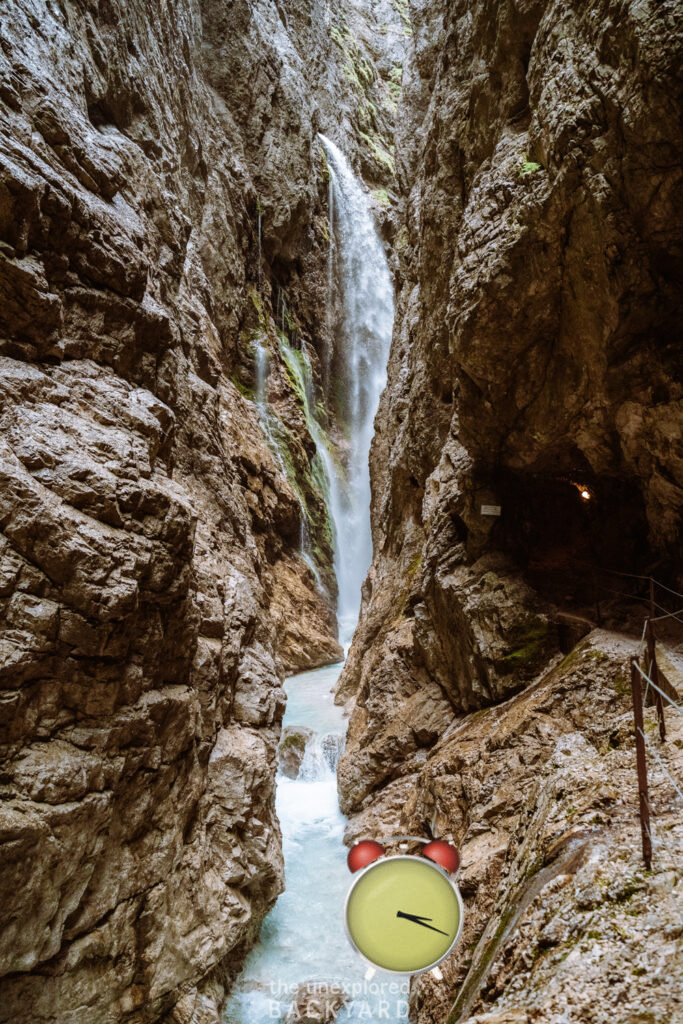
3h19
